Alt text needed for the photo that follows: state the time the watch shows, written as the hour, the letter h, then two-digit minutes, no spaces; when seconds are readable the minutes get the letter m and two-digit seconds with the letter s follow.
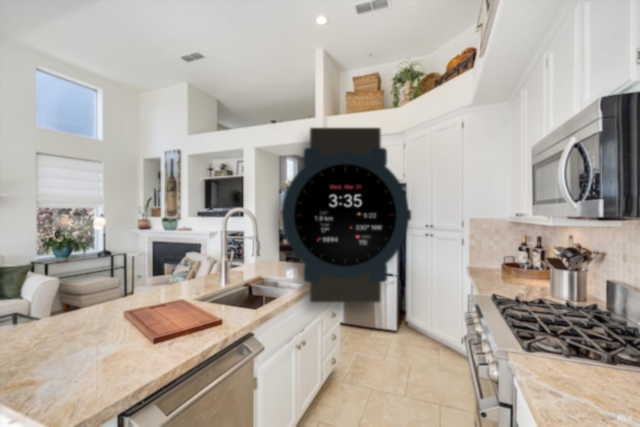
3h35
